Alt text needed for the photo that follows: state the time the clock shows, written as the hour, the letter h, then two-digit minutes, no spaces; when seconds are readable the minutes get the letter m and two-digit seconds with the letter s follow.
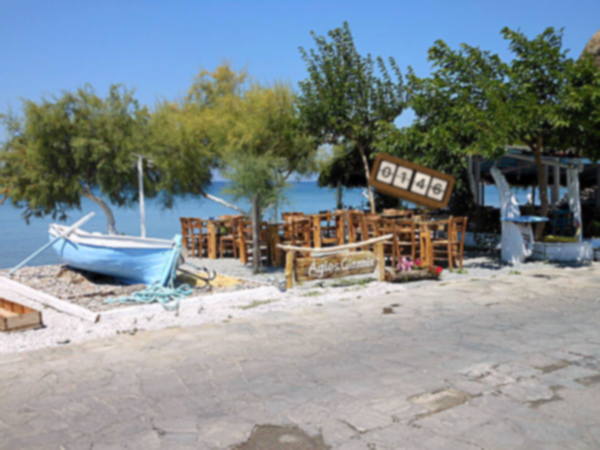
1h46
